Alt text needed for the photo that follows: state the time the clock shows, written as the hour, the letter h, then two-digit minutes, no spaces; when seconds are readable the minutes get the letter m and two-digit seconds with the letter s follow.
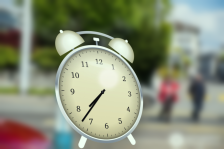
7h37
